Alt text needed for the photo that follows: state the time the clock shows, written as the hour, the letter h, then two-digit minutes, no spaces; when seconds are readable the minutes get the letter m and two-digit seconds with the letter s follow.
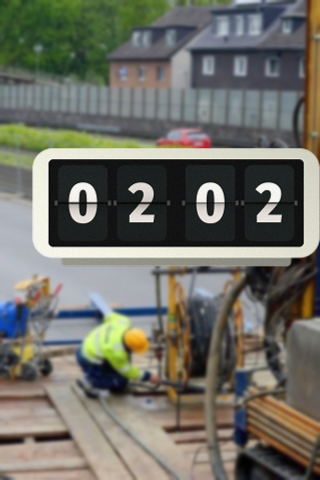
2h02
